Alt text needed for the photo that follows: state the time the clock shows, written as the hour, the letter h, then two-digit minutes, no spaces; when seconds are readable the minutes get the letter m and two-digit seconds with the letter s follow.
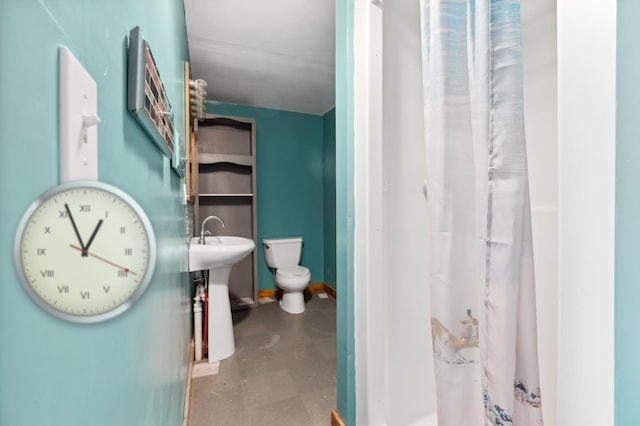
12h56m19s
